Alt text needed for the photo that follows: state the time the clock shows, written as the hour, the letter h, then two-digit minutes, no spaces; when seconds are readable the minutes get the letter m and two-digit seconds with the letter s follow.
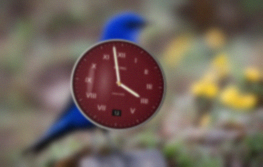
3h58
